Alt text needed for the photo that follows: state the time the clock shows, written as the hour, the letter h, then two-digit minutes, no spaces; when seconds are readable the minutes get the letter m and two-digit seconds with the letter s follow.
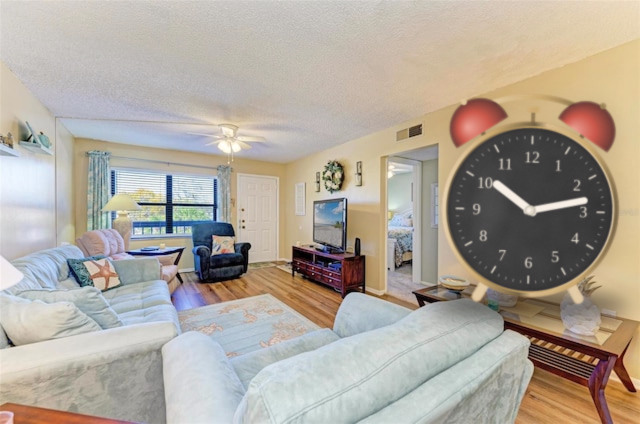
10h13
